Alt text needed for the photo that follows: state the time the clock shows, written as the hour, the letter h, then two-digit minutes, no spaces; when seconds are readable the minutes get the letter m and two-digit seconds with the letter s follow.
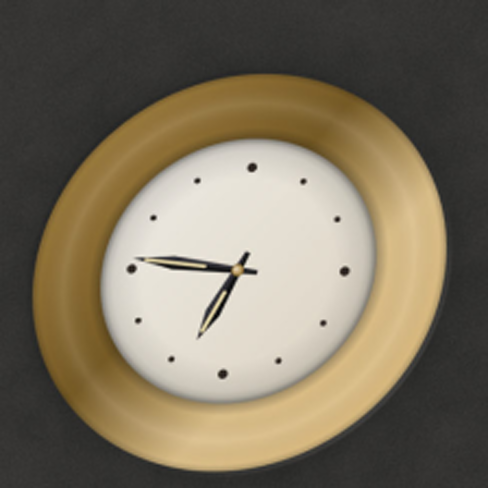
6h46
